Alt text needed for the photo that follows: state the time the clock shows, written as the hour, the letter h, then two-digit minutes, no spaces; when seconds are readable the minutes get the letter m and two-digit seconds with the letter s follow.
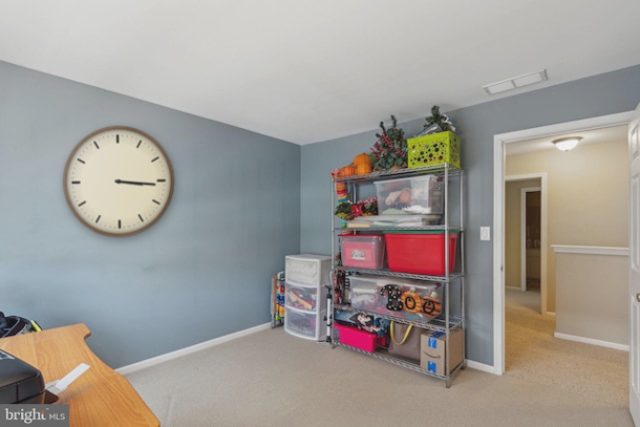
3h16
